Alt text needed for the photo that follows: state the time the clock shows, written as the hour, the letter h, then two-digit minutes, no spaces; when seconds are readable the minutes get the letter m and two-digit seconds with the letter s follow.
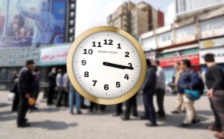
3h16
